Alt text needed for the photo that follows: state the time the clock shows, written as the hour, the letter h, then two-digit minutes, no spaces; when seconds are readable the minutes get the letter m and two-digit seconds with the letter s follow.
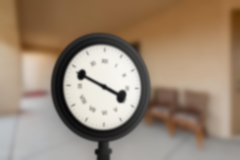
3h49
